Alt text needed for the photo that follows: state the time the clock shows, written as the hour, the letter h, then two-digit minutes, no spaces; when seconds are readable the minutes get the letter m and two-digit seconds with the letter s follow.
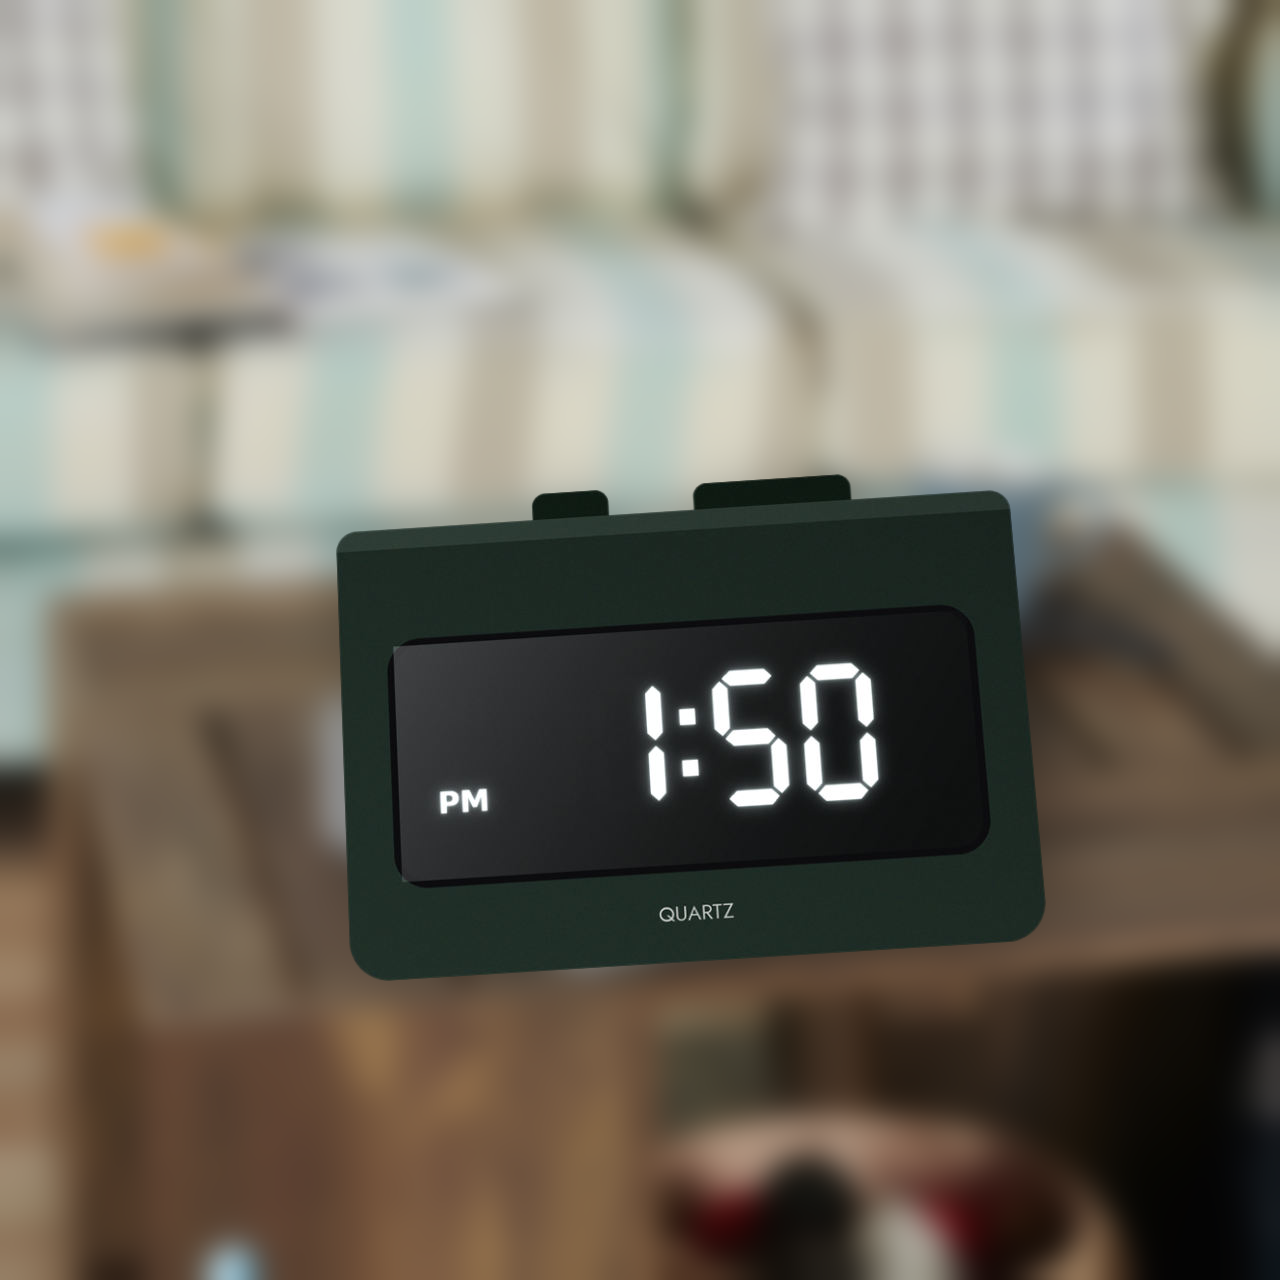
1h50
